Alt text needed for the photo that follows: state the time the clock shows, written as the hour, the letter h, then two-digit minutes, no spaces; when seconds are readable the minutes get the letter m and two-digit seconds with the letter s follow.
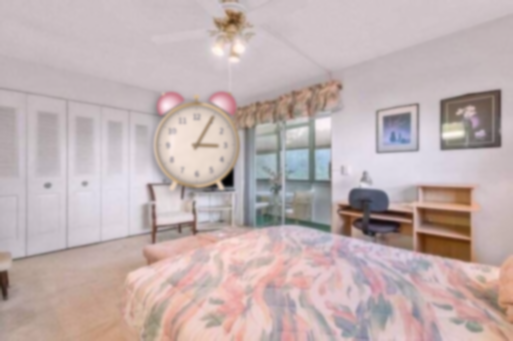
3h05
